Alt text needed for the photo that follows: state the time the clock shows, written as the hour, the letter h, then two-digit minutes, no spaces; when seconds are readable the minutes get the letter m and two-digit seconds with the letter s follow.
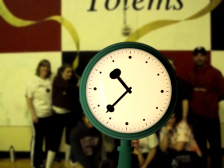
10h37
